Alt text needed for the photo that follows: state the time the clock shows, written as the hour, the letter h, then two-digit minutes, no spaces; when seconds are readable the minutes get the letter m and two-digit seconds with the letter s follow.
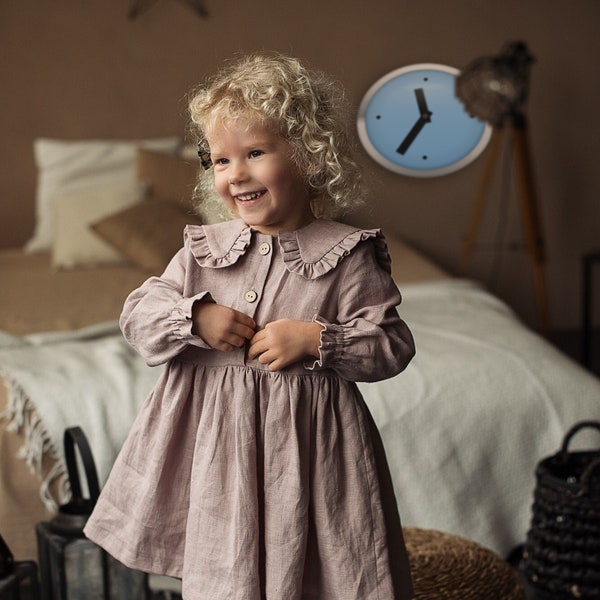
11h35
